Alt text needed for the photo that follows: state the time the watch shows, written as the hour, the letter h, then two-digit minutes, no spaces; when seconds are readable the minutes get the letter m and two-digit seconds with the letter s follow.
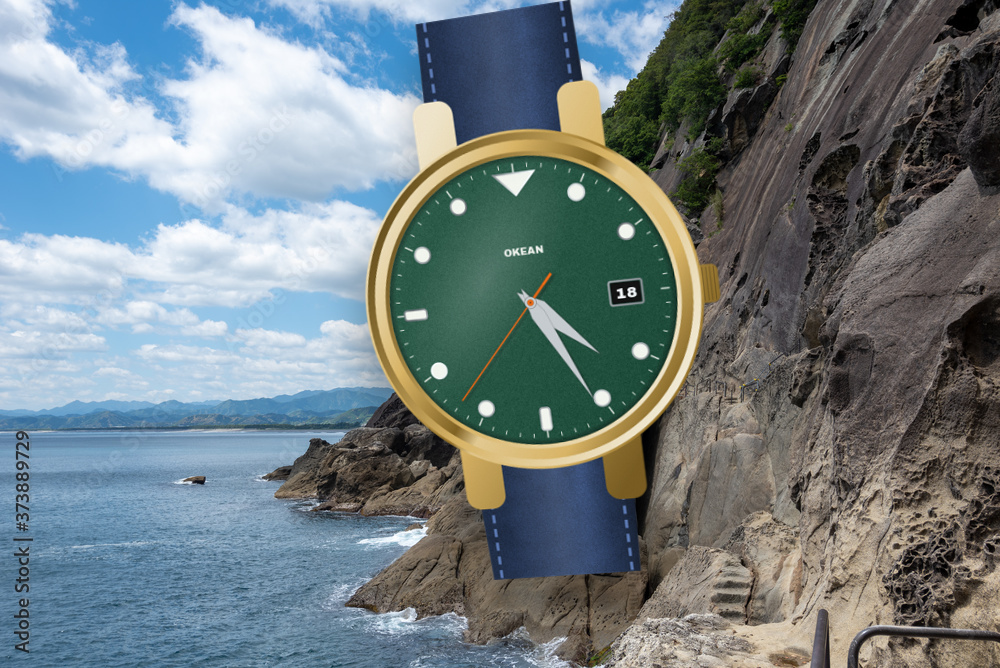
4h25m37s
